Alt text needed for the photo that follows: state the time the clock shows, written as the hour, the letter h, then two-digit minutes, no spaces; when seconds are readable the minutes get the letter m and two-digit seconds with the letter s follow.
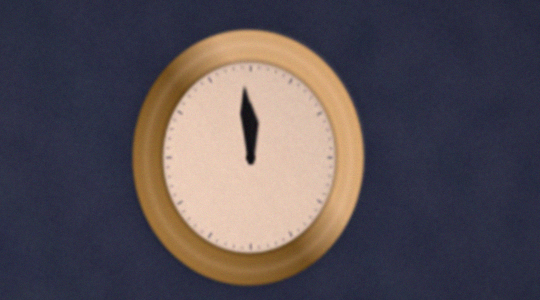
11h59
